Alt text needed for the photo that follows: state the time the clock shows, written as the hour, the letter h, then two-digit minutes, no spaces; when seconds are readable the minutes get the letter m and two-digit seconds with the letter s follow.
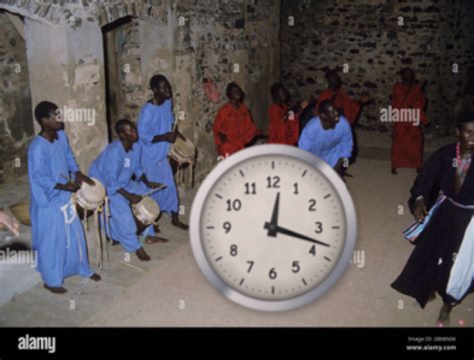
12h18
